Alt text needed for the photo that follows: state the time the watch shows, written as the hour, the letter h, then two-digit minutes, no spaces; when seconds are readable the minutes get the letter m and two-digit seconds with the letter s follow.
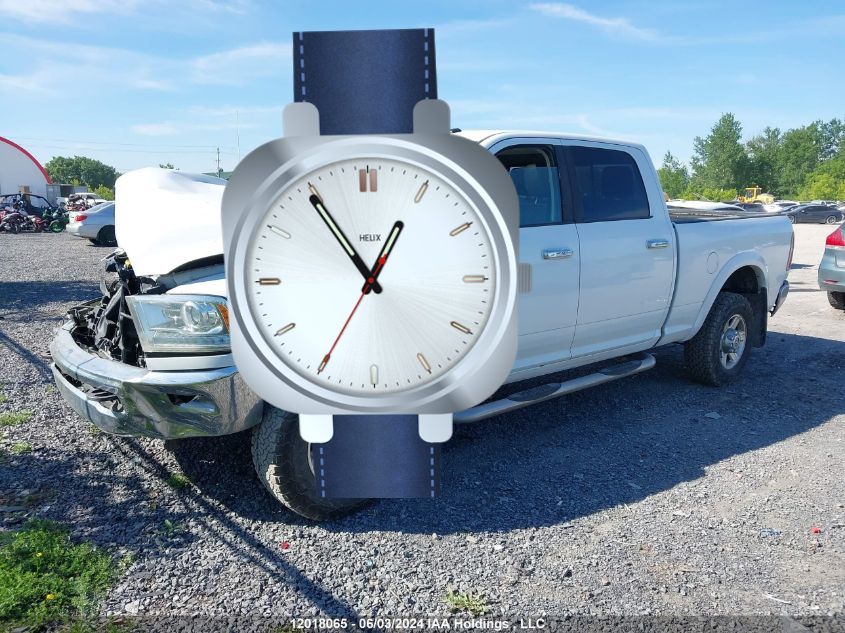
12h54m35s
